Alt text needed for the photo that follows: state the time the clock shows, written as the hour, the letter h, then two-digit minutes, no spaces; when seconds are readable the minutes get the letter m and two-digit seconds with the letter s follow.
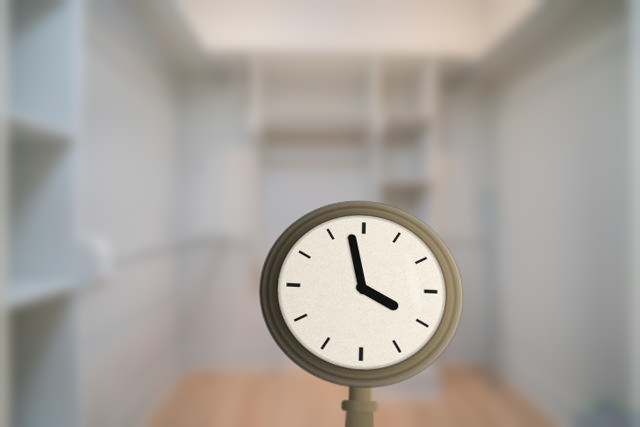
3h58
